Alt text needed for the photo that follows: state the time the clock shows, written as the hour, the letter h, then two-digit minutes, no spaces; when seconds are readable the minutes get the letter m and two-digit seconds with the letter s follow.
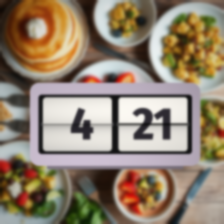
4h21
